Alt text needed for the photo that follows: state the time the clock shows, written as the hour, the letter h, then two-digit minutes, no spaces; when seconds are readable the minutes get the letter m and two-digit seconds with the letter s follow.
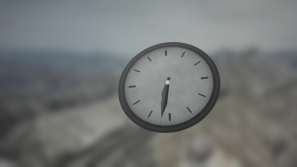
6h32
